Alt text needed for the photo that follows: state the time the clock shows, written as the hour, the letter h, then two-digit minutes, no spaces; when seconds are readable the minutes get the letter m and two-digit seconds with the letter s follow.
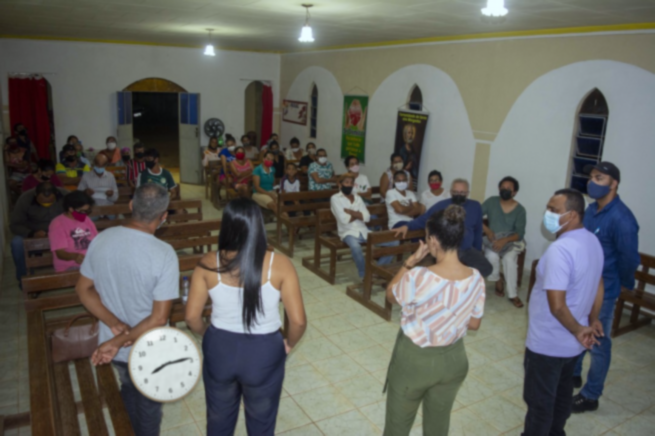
8h14
